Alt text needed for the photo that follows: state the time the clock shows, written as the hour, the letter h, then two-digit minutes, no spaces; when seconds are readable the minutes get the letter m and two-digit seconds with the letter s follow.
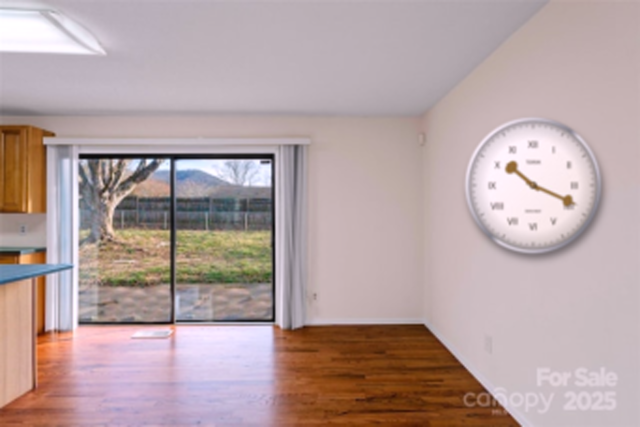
10h19
